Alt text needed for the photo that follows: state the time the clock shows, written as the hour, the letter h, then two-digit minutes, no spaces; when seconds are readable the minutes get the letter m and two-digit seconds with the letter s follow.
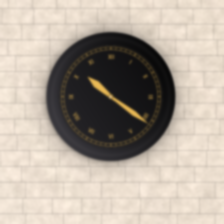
10h21
